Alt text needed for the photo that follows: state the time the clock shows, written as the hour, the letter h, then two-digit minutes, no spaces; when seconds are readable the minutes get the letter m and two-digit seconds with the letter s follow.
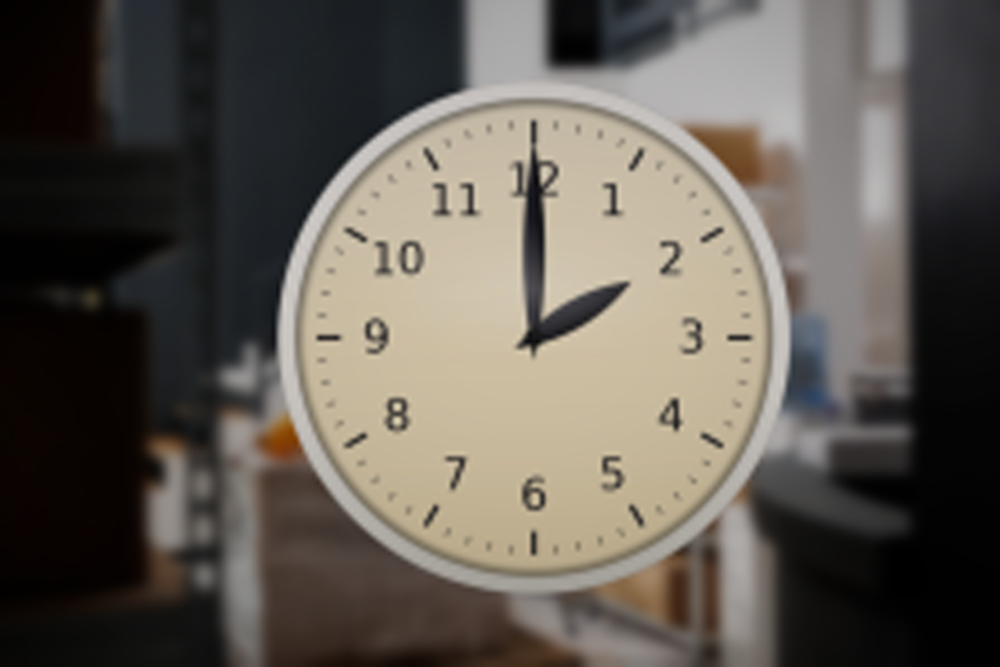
2h00
